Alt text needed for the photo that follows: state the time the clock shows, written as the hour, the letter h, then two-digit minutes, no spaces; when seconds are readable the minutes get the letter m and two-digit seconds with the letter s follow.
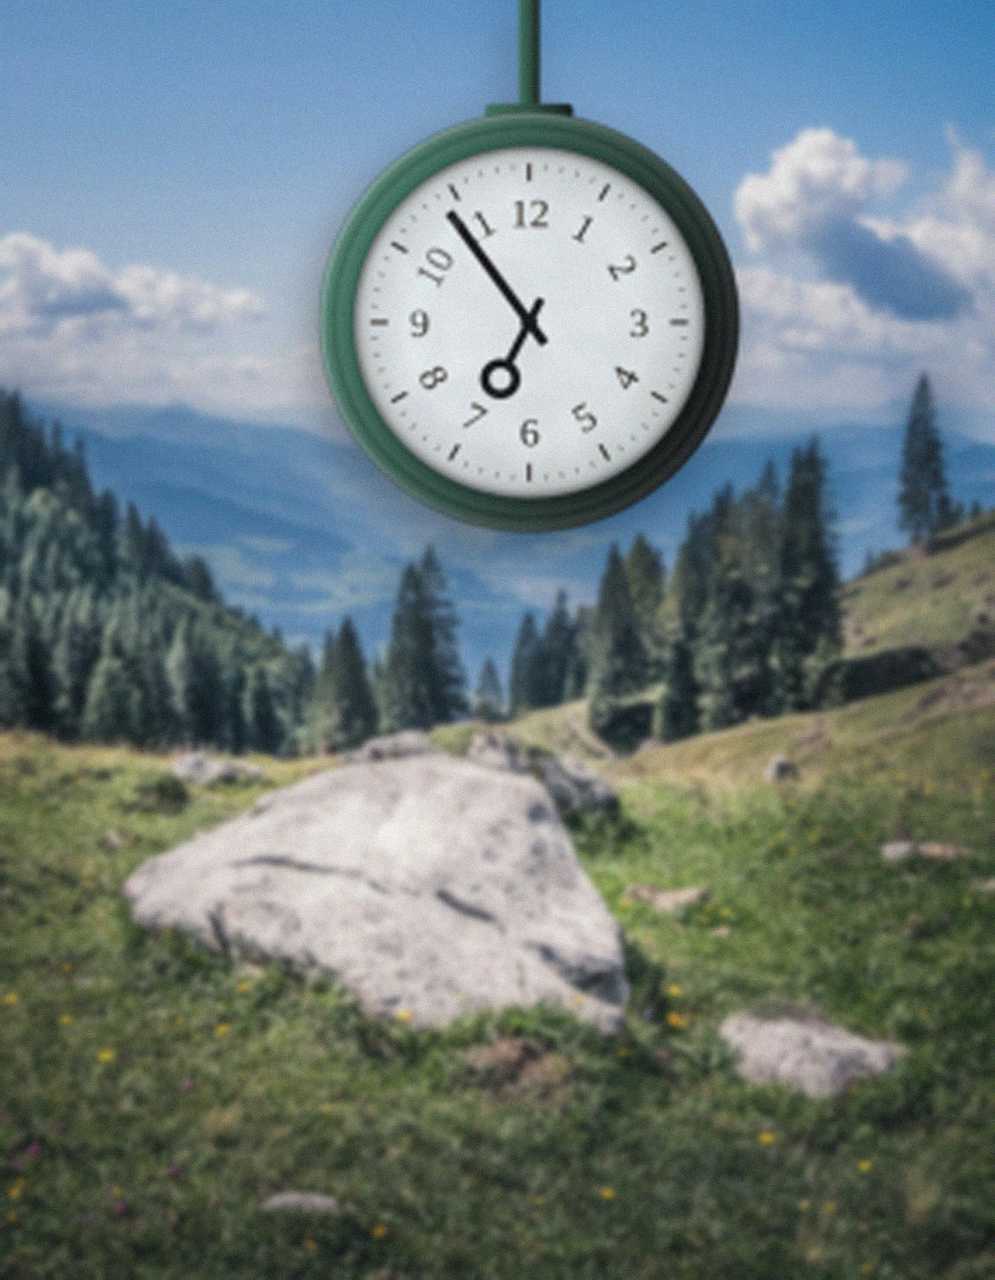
6h54
